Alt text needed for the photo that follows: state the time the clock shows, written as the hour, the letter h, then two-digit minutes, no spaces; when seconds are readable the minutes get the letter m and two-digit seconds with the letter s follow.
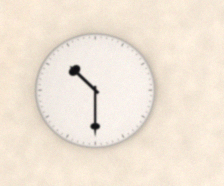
10h30
